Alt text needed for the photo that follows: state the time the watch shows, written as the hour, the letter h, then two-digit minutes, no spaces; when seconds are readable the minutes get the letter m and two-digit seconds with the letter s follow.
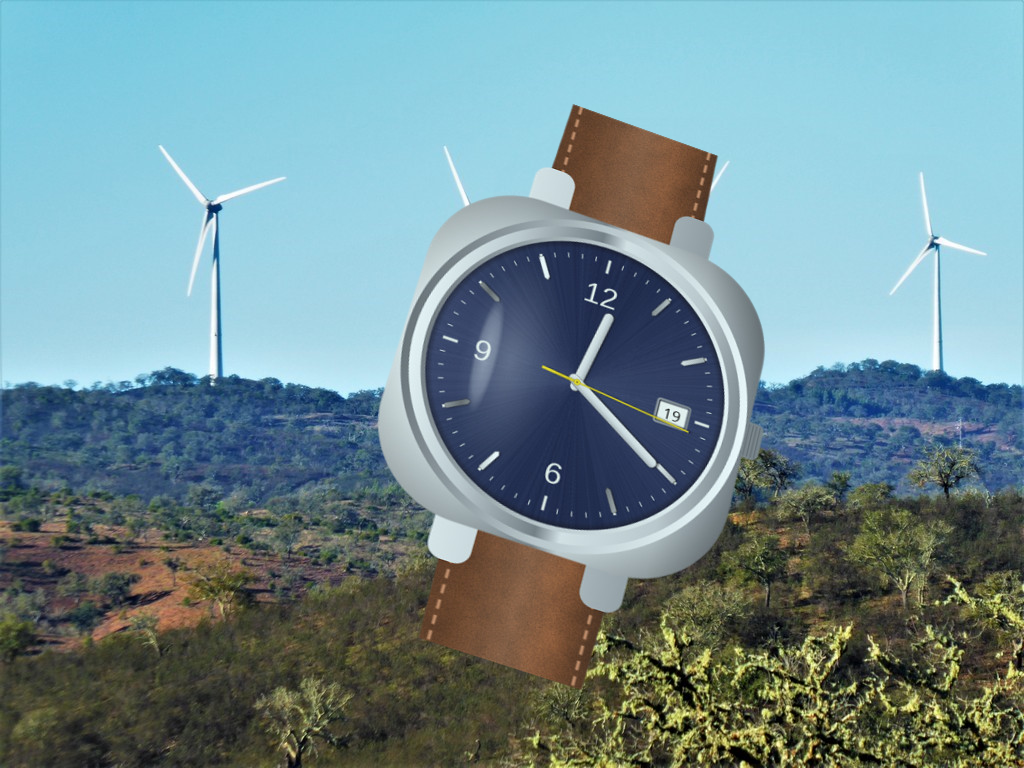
12h20m16s
